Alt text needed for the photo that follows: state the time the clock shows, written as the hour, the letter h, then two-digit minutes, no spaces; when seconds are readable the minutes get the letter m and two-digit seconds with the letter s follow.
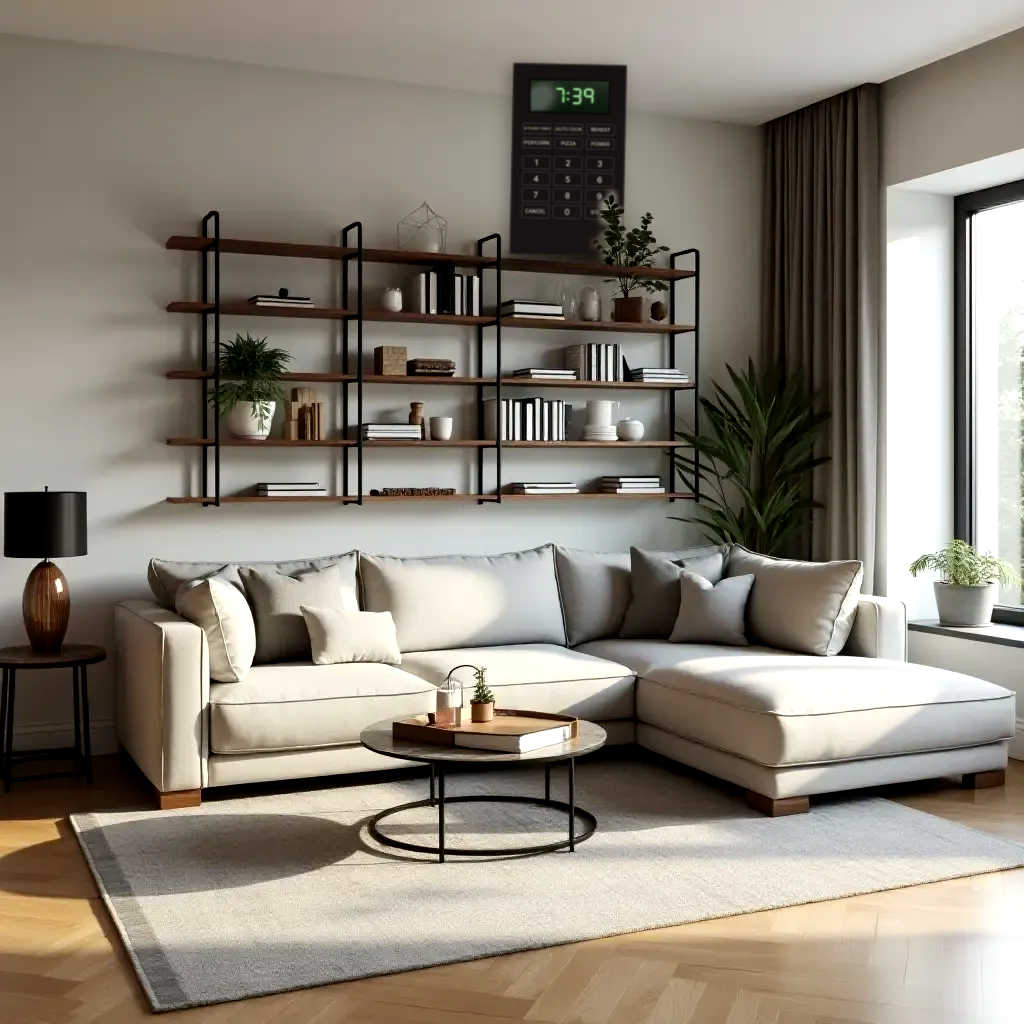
7h39
